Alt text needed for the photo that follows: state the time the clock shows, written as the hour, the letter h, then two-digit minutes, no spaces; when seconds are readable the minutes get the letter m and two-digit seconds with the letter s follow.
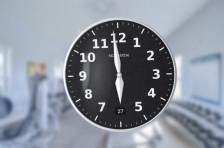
5h59
